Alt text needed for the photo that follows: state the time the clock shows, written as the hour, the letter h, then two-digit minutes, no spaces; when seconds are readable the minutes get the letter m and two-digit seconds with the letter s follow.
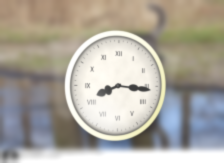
8h16
